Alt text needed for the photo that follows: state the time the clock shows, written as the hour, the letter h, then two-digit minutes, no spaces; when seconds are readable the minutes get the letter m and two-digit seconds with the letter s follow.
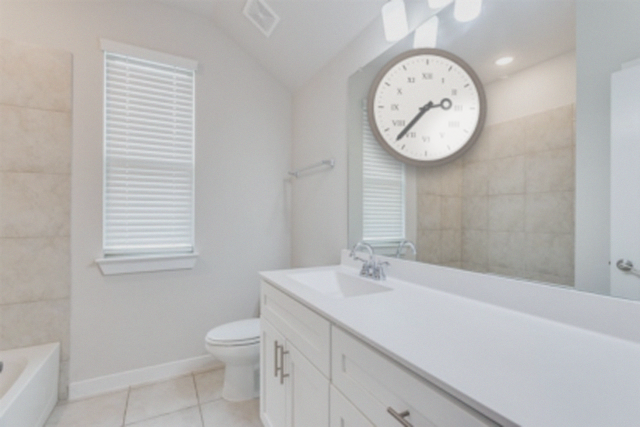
2h37
